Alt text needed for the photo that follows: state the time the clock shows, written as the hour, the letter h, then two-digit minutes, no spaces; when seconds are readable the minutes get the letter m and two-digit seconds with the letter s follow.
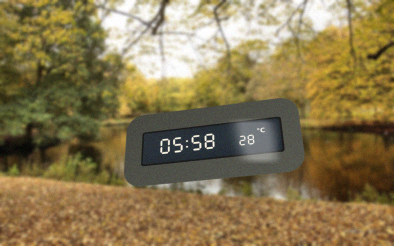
5h58
